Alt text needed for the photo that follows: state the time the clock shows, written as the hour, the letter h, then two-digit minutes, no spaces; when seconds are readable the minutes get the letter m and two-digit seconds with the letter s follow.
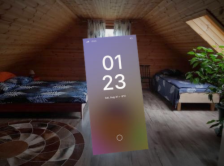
1h23
